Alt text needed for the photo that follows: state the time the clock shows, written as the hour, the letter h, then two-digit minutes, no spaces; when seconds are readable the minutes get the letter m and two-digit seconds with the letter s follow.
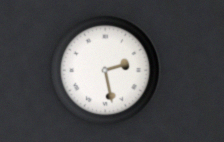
2h28
